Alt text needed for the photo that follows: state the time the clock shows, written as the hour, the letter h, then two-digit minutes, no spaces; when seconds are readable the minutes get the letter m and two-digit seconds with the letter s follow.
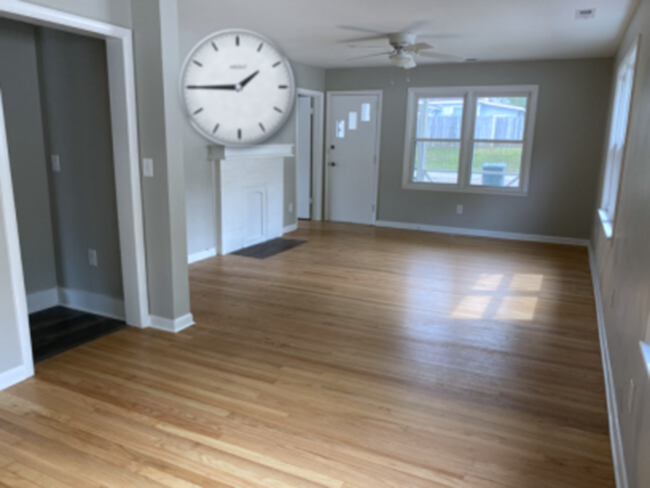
1h45
